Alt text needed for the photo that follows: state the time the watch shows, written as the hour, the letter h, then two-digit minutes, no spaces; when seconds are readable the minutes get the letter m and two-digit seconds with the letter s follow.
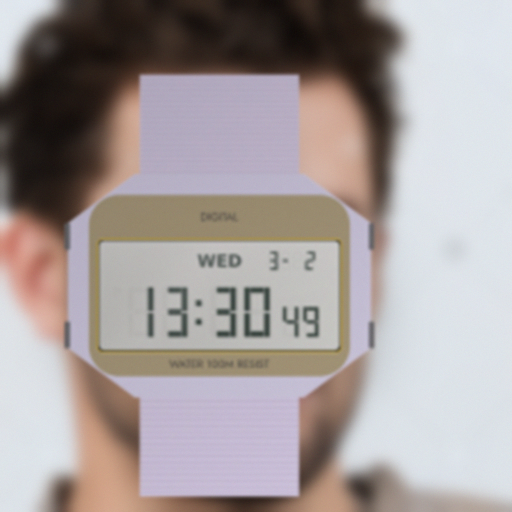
13h30m49s
